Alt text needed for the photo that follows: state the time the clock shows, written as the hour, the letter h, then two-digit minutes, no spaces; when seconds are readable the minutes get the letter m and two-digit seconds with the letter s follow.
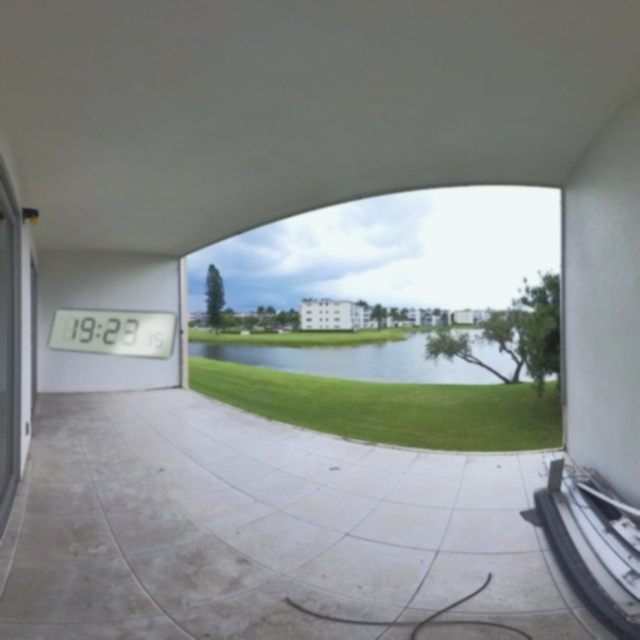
19h23m15s
